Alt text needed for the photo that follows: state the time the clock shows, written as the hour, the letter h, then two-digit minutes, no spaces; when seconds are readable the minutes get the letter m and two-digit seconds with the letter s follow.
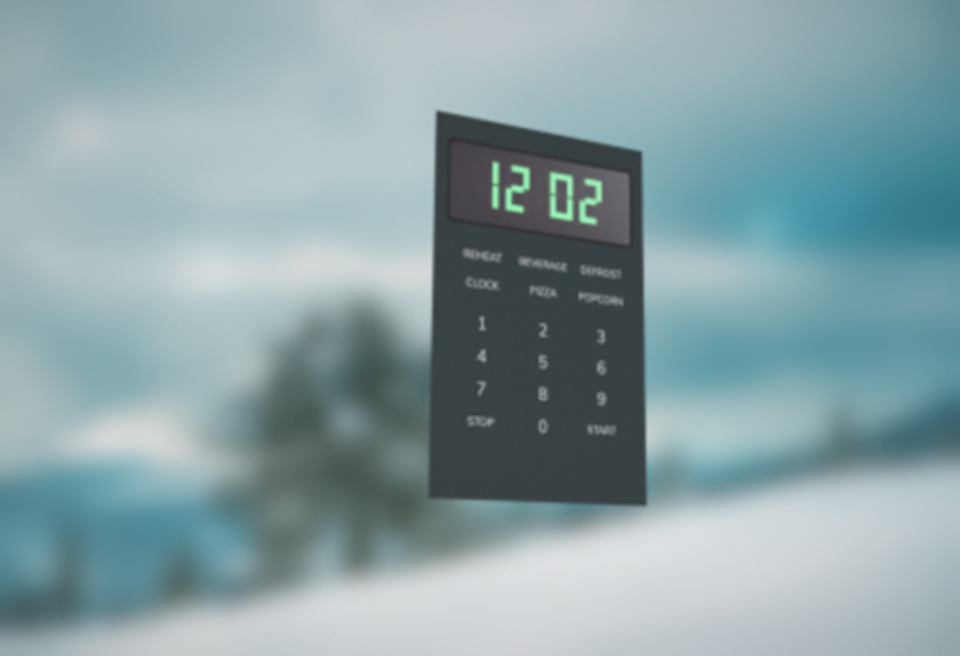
12h02
